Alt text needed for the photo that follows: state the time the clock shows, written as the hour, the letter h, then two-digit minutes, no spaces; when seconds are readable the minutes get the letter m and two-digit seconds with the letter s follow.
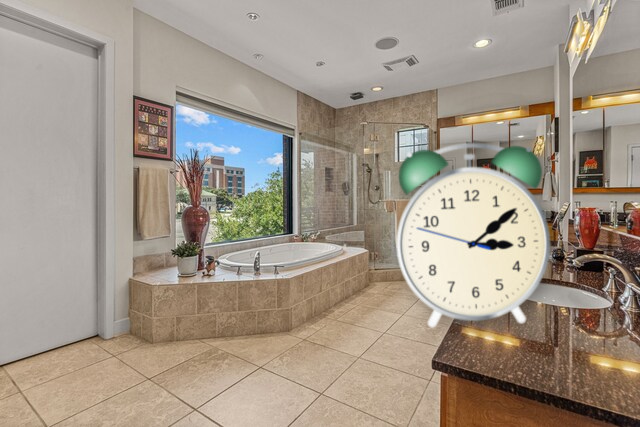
3h08m48s
